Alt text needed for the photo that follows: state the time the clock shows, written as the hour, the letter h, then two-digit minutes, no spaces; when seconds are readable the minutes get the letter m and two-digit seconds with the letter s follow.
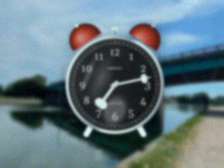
7h13
